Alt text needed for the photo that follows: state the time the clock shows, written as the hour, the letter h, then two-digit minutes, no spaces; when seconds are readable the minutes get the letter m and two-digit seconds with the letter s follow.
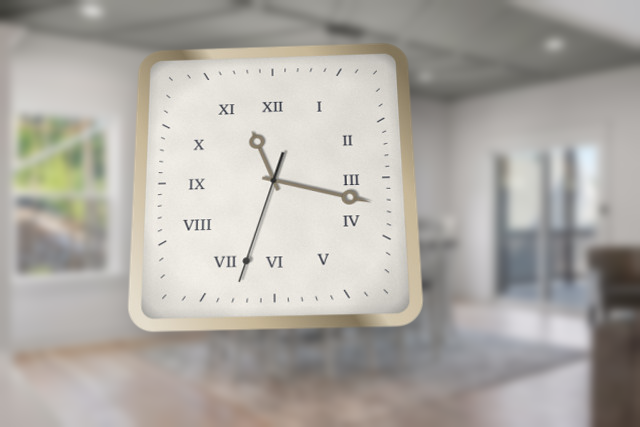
11h17m33s
